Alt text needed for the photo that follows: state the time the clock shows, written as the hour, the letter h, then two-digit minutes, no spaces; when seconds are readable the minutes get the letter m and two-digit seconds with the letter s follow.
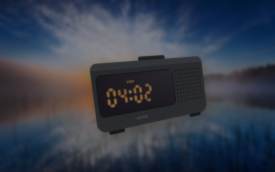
4h02
